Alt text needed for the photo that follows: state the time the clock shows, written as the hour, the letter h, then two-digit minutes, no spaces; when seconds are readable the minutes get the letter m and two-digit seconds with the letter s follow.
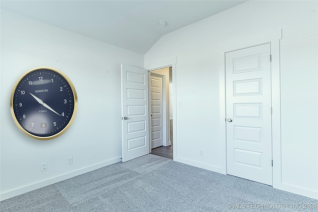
10h21
